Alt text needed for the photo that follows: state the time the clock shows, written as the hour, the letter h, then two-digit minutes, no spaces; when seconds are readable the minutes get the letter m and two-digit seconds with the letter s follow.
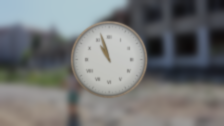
10h57
